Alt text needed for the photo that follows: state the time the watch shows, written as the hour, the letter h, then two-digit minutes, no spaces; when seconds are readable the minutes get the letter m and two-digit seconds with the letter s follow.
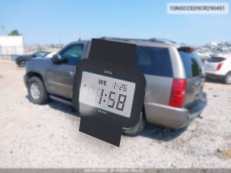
1h58
